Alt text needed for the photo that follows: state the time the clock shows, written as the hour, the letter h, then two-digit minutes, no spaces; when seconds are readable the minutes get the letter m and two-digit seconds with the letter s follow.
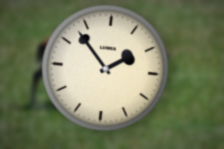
1h53
